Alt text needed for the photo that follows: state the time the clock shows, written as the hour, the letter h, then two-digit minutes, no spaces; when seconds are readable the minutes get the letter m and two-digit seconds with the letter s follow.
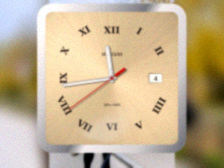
11h43m39s
